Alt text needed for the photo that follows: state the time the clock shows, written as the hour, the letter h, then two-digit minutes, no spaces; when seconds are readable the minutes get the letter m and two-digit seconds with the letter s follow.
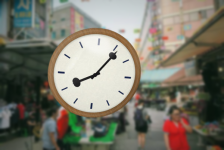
8h06
